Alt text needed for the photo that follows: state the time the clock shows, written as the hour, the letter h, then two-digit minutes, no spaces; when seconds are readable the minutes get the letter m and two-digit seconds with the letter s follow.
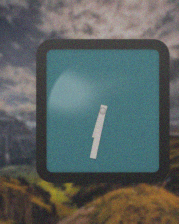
6h32
